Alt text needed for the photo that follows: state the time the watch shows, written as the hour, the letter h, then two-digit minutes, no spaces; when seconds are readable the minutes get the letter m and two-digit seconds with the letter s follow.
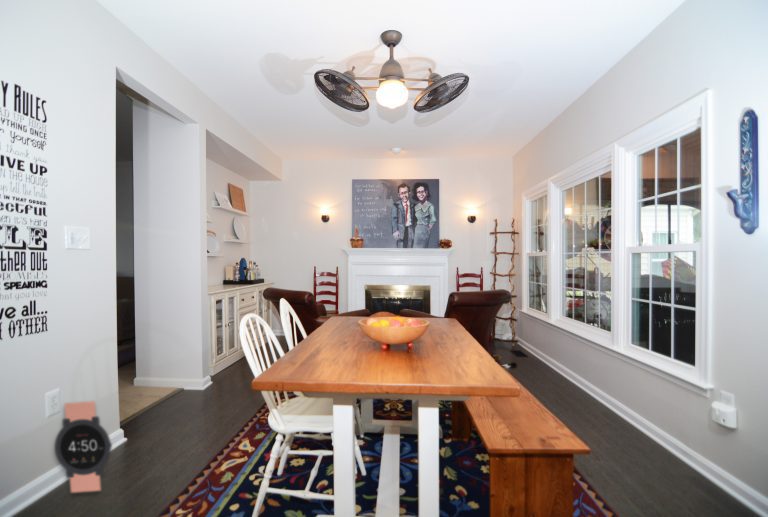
4h50
